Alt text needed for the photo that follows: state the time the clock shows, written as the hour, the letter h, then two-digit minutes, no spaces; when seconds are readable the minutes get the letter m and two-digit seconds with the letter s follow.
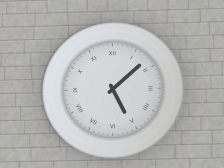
5h08
